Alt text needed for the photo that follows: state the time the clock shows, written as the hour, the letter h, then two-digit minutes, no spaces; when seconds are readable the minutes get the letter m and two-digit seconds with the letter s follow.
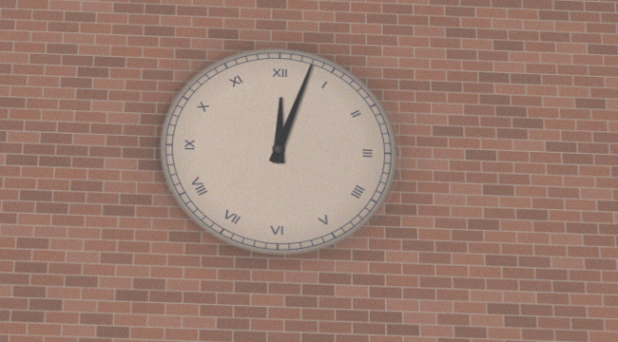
12h03
